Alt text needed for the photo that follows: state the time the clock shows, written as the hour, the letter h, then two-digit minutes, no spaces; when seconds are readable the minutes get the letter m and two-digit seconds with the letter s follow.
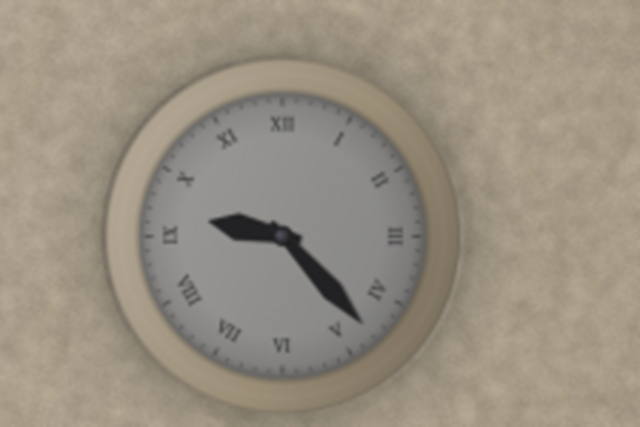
9h23
